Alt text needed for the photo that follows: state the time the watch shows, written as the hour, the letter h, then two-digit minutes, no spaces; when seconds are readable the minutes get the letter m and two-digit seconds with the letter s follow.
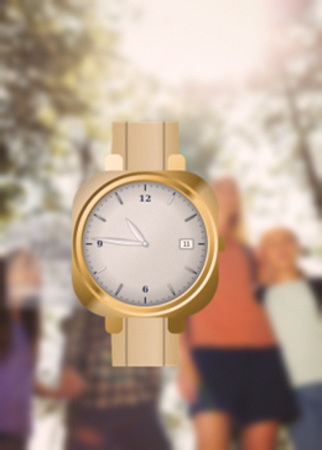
10h46
